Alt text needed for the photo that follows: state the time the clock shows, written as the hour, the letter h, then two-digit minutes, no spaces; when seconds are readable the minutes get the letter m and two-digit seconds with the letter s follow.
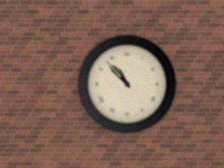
10h53
